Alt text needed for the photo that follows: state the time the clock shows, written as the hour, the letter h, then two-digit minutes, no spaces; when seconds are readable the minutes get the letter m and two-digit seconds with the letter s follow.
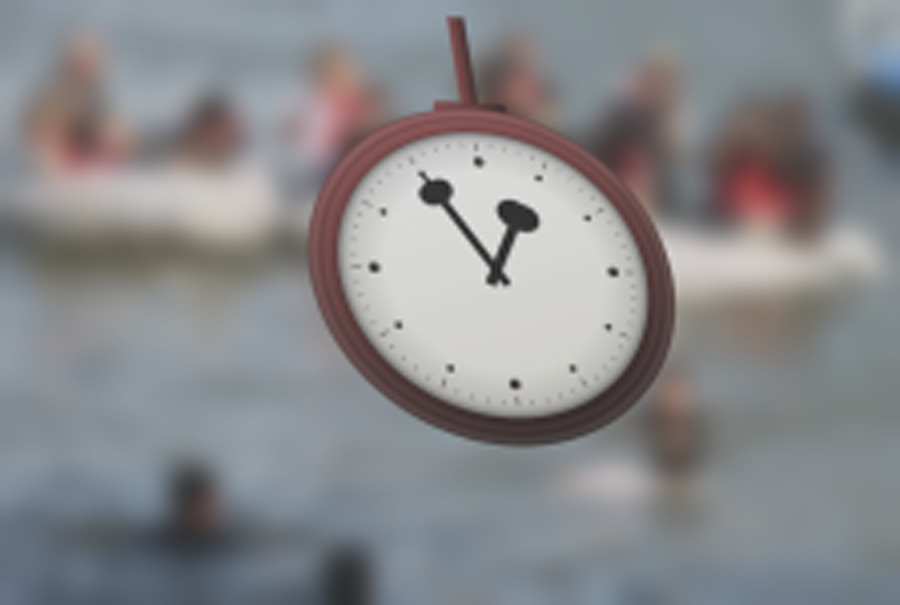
12h55
